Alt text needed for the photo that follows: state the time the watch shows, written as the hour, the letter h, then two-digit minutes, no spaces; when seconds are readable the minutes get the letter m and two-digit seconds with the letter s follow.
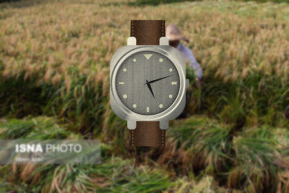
5h12
